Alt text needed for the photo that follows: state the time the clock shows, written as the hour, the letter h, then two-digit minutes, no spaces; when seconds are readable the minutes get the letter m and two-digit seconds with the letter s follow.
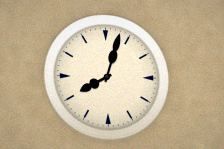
8h03
